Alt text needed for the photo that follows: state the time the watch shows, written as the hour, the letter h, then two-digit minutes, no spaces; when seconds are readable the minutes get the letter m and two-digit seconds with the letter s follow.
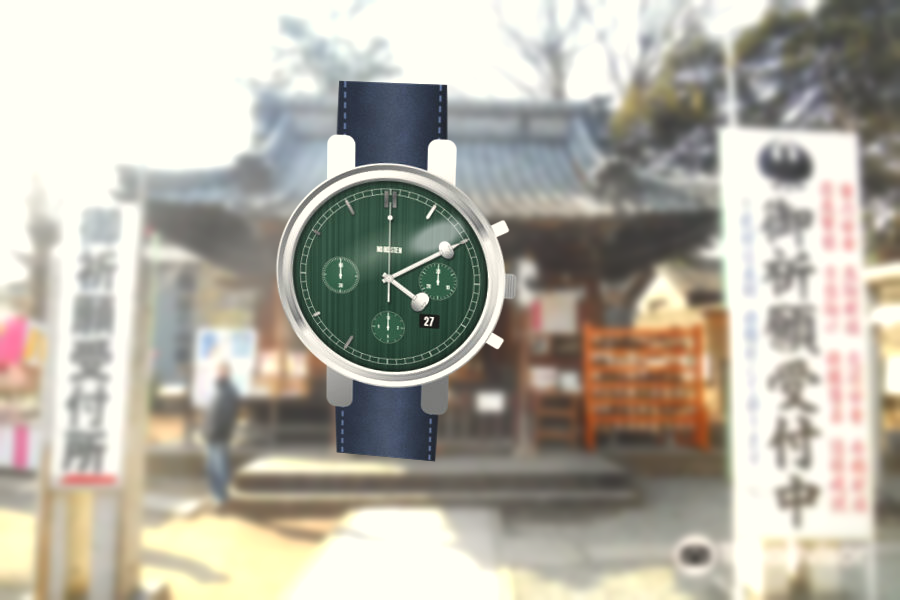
4h10
